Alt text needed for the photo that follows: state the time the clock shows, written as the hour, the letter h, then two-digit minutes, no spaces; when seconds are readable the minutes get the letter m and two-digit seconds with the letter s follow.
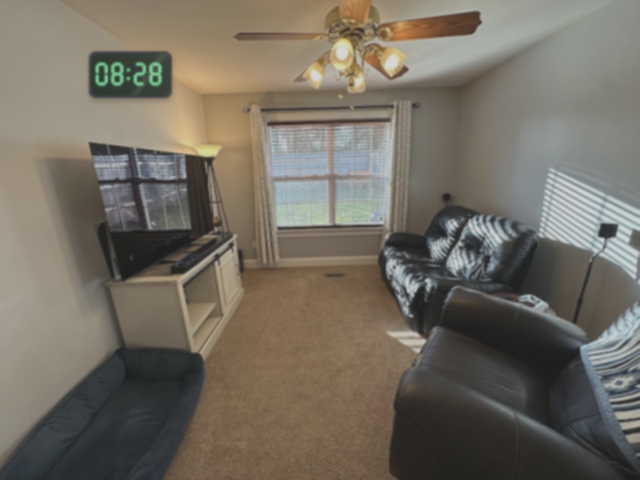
8h28
